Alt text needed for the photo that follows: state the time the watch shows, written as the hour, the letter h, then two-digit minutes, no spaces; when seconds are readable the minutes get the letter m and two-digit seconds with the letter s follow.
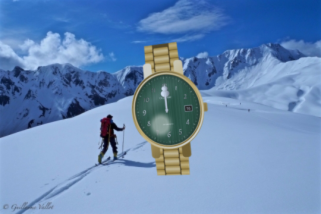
12h00
